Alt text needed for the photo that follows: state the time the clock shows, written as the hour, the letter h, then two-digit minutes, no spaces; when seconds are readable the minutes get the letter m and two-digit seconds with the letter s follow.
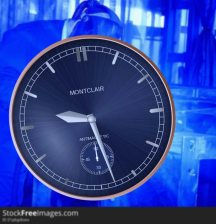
9h28
